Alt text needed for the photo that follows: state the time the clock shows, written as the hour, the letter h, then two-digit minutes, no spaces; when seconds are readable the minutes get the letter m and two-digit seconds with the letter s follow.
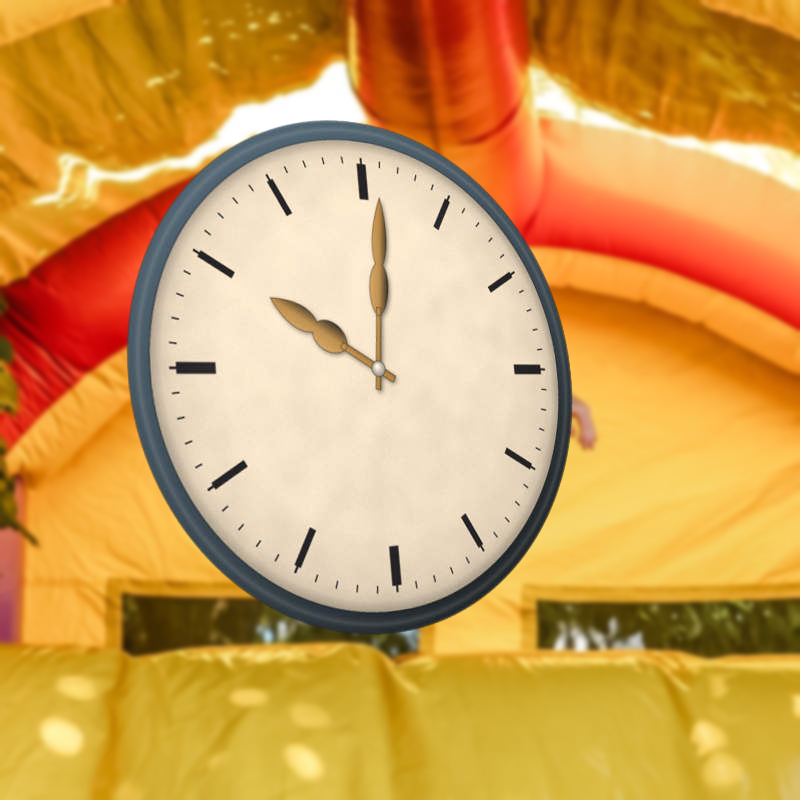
10h01
